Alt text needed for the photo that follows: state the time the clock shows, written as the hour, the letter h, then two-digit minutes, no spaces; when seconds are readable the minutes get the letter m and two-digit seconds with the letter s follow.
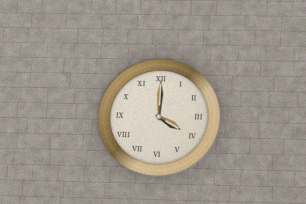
4h00
